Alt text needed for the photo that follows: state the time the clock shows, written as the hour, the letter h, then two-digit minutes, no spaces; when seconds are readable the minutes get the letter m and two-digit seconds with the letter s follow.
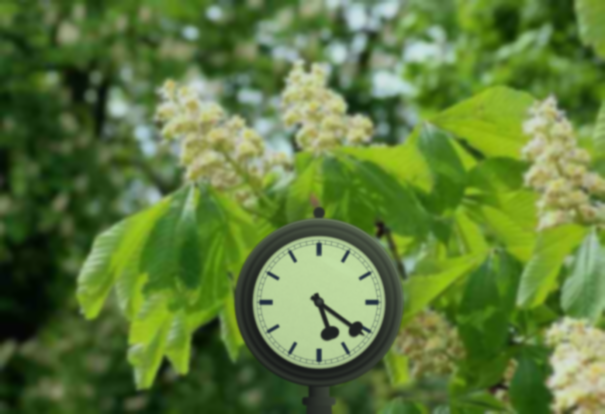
5h21
